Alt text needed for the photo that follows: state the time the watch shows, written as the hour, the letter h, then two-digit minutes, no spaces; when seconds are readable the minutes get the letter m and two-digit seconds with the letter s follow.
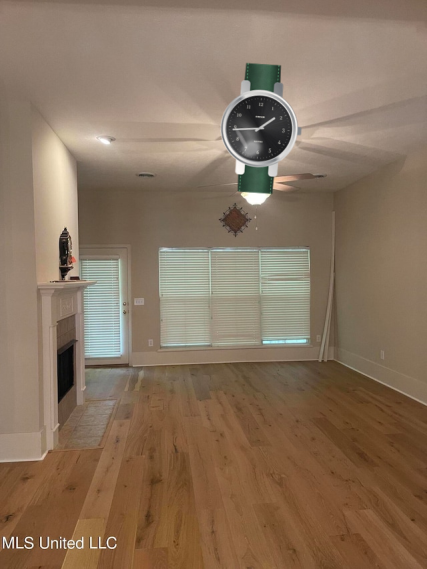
1h44
